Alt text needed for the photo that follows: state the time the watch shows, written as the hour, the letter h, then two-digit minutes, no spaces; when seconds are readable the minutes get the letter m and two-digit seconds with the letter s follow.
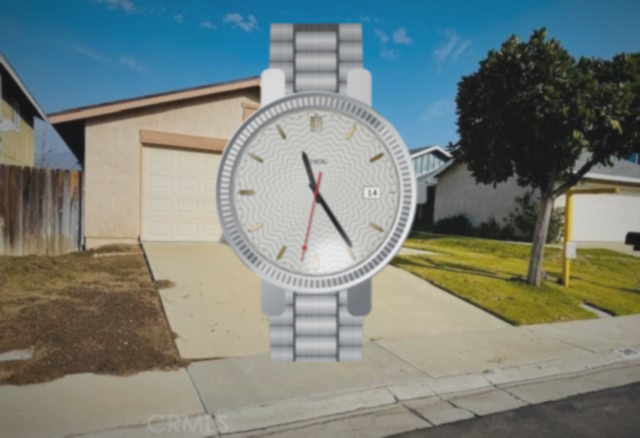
11h24m32s
